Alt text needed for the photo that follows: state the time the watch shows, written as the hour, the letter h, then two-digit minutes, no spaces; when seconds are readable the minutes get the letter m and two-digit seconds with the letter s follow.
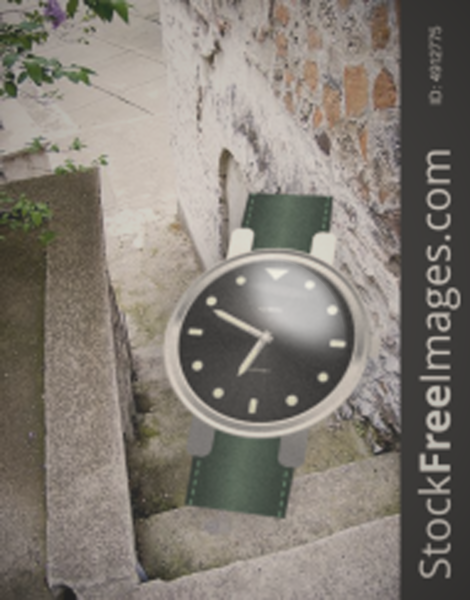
6h49
